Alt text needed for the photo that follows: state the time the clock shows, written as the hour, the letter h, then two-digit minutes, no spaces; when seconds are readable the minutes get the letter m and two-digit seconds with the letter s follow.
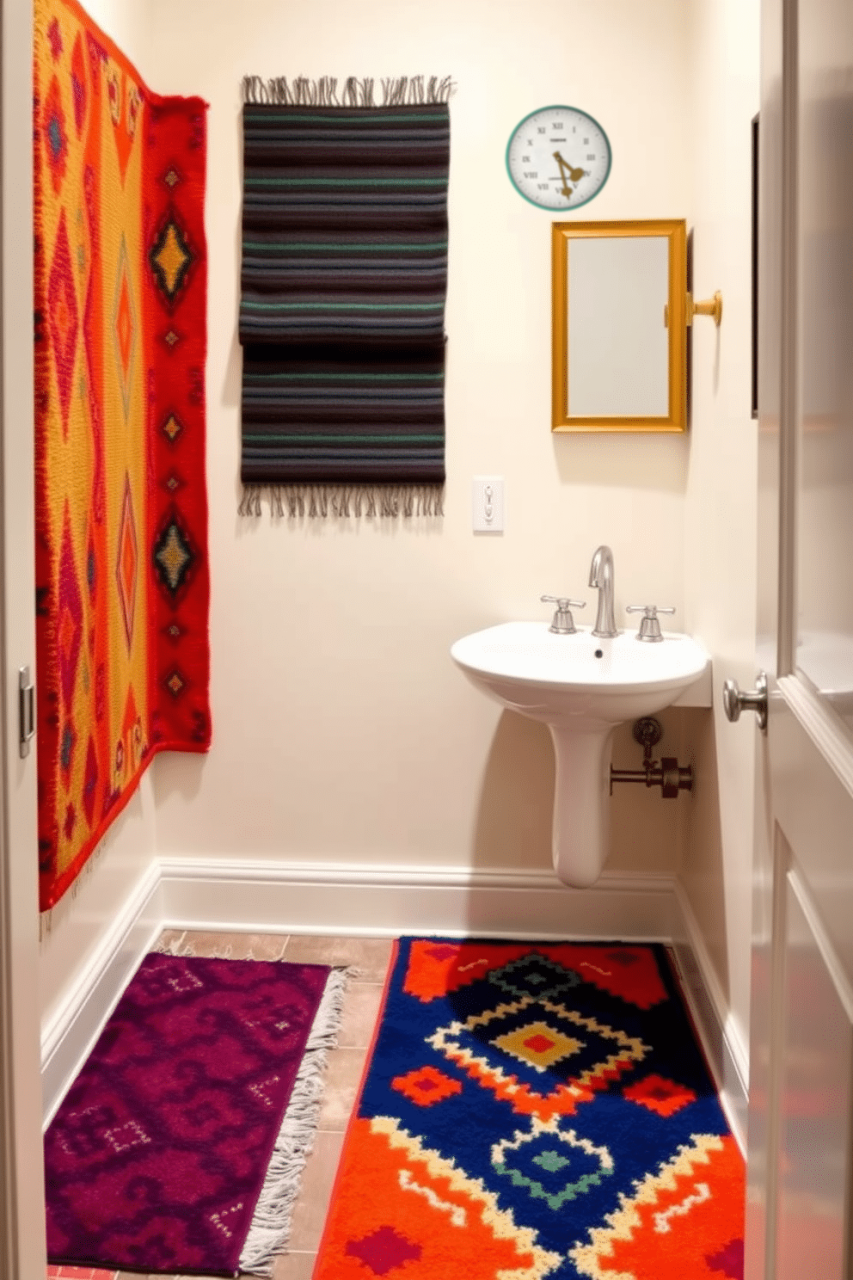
4h28
